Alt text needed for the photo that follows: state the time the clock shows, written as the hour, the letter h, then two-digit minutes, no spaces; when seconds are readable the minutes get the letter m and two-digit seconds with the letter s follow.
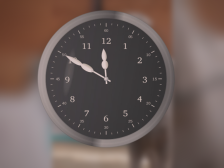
11h50
